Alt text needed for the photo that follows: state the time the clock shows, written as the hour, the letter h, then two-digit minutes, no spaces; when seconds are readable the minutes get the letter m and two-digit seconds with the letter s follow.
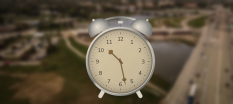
10h28
